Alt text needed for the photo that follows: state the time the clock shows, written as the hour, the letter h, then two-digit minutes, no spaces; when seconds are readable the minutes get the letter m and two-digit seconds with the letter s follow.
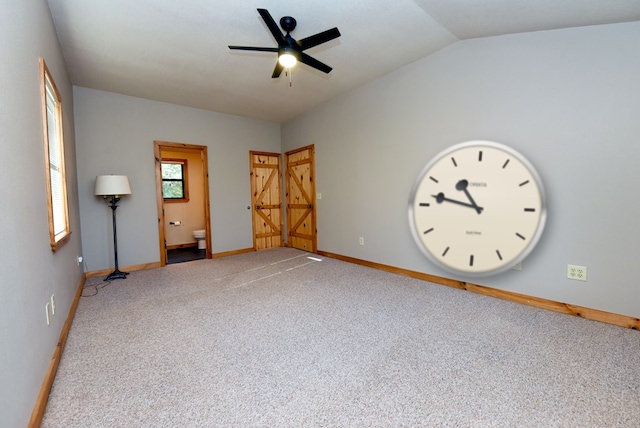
10h47
